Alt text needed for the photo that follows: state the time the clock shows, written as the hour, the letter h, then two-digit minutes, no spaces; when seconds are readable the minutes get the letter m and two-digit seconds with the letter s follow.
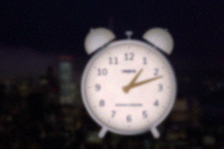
1h12
